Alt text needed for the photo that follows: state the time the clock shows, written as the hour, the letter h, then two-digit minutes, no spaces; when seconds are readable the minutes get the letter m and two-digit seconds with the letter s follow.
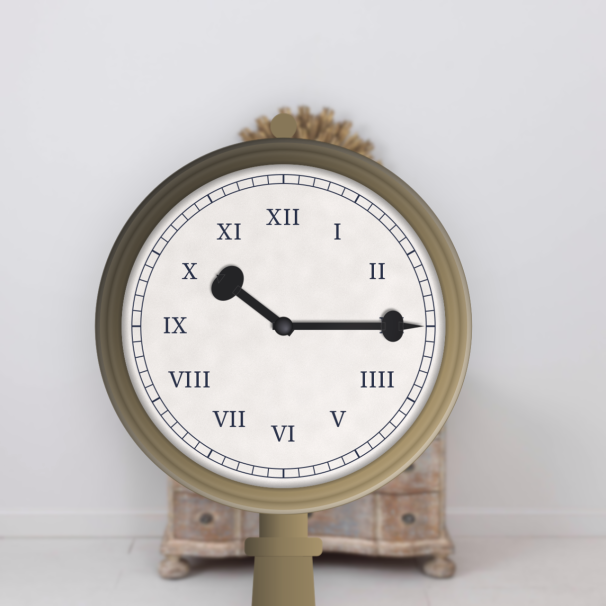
10h15
